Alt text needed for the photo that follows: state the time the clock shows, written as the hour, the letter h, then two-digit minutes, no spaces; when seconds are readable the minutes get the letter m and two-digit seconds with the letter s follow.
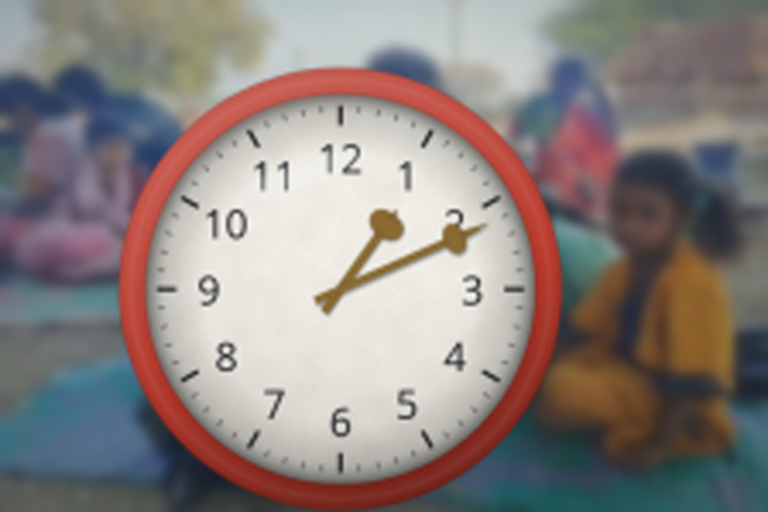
1h11
